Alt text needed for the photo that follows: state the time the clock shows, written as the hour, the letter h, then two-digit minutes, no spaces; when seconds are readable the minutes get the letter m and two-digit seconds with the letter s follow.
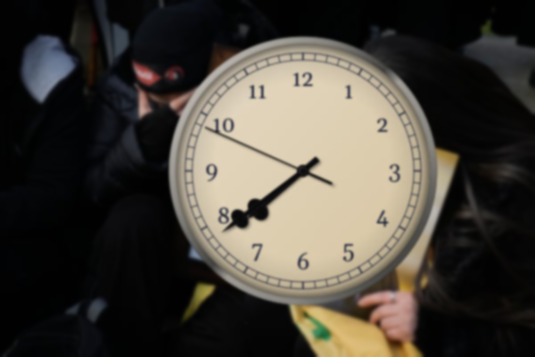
7h38m49s
